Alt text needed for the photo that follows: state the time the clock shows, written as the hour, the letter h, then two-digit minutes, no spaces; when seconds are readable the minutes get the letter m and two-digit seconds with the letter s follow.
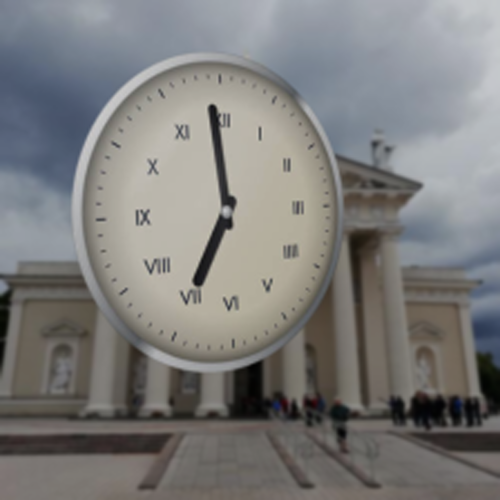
6h59
